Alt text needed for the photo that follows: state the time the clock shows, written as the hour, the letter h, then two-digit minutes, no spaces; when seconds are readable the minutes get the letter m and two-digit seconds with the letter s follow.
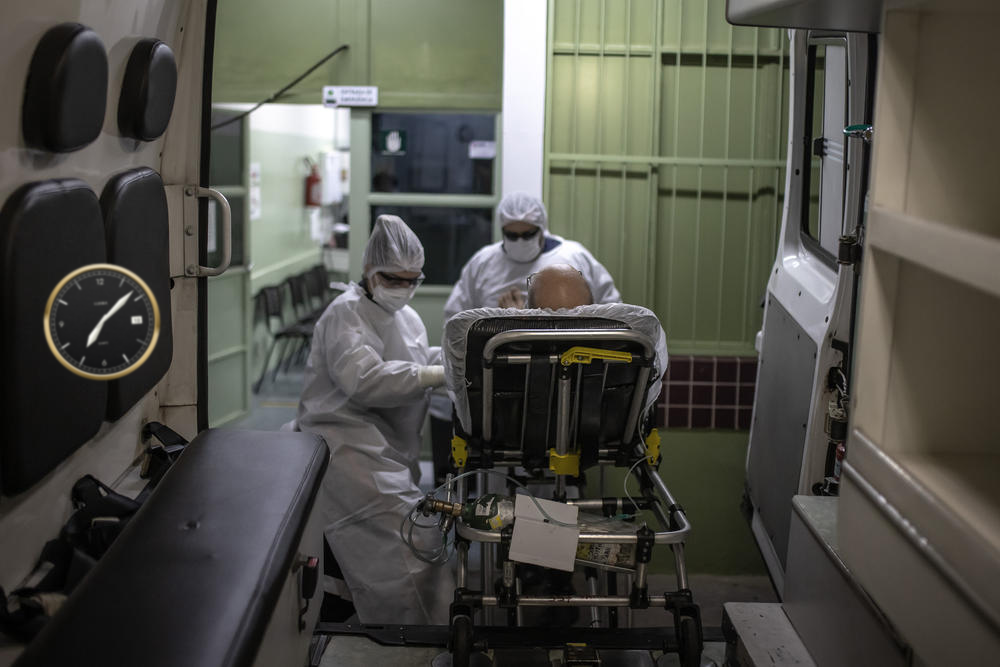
7h08
